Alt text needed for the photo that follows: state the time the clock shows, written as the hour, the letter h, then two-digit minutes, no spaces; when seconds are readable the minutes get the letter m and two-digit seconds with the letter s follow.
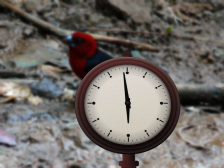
5h59
